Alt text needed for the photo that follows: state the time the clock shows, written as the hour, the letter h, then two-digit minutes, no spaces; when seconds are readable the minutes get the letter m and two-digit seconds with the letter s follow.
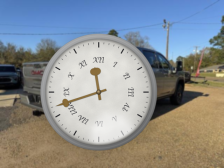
11h42
